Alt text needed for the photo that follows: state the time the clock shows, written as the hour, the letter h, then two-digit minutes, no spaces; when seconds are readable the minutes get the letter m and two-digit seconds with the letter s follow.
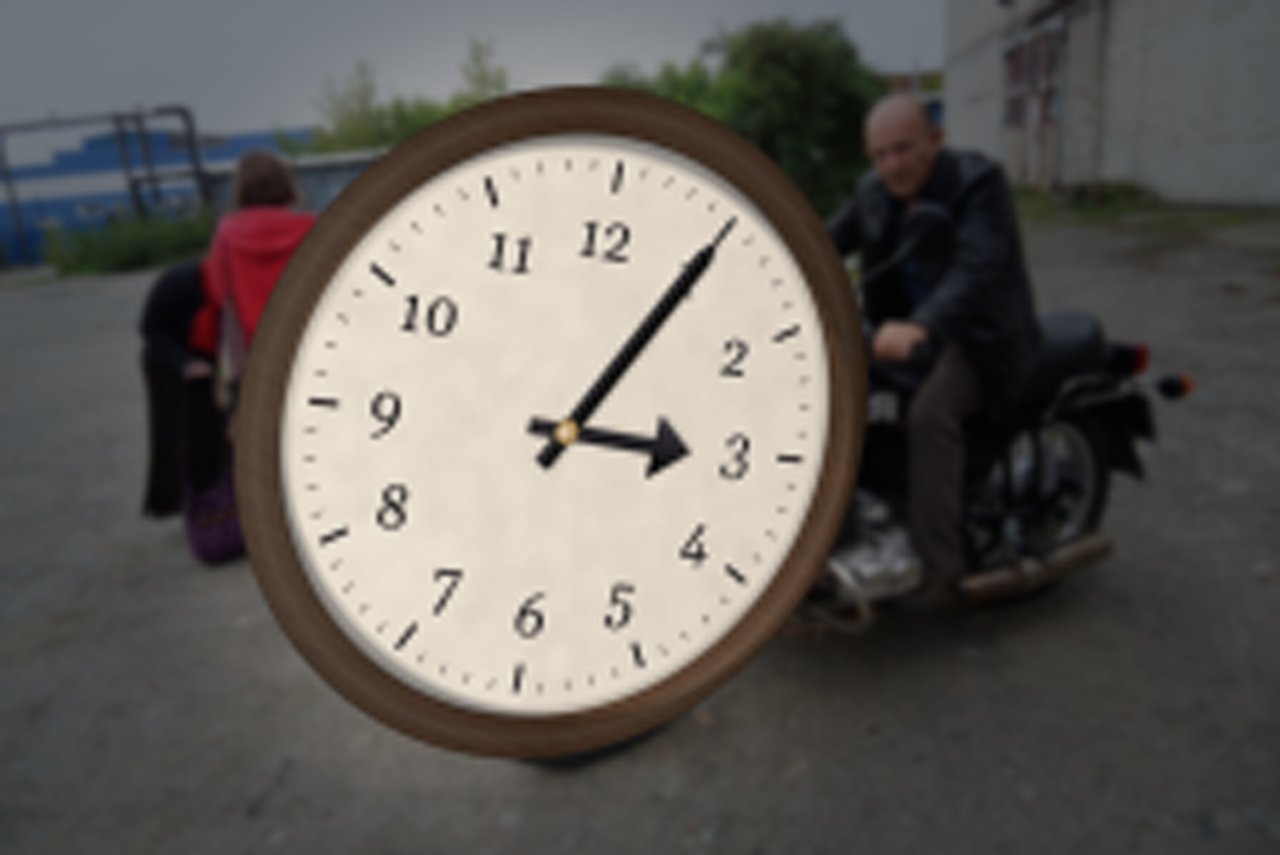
3h05
